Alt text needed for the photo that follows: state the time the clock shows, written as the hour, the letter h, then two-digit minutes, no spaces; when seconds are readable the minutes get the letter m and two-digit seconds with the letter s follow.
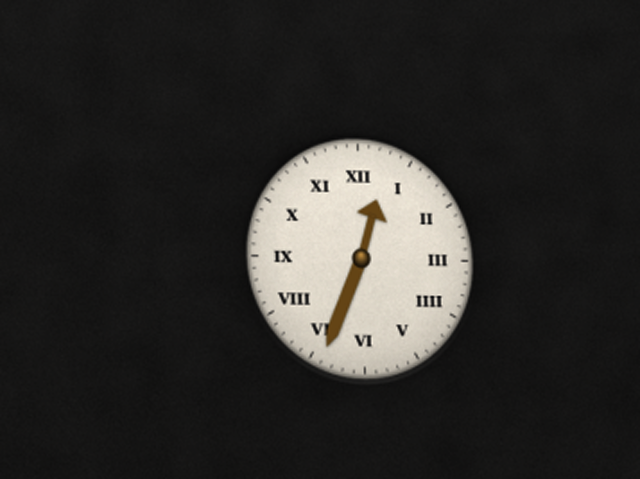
12h34
